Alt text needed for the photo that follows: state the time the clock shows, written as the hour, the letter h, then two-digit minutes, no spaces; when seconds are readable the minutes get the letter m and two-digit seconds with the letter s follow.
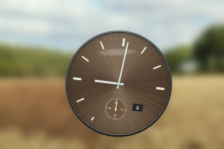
9h01
